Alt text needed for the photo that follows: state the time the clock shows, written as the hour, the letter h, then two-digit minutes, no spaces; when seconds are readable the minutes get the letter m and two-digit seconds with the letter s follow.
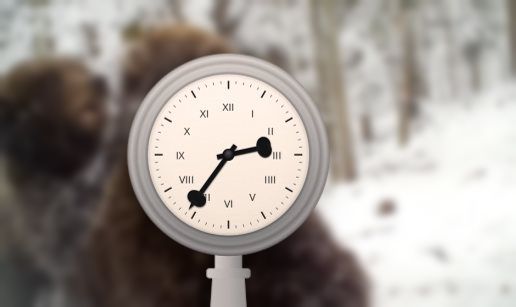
2h36
